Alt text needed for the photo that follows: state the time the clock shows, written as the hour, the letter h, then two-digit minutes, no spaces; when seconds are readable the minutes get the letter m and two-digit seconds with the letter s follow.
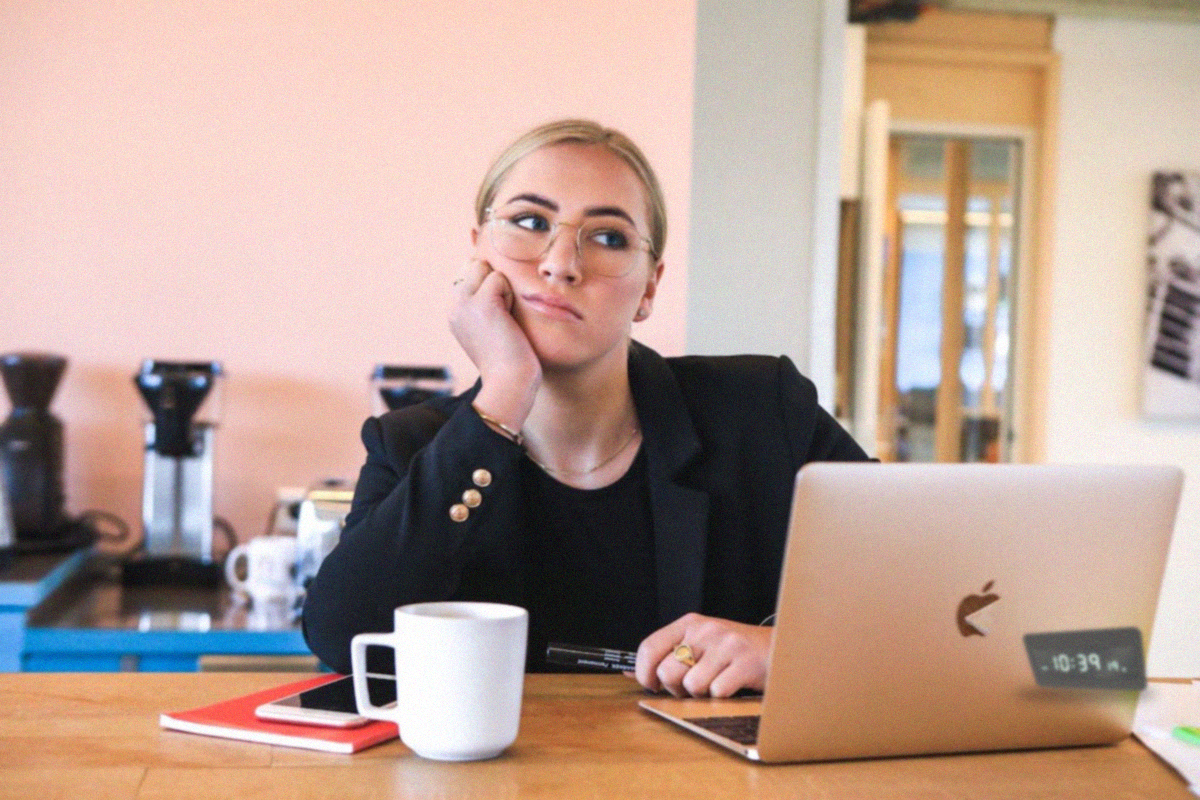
10h39
